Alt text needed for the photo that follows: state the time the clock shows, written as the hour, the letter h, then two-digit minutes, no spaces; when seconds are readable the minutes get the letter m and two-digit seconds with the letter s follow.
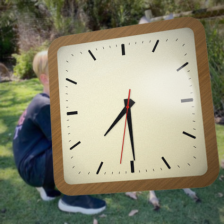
7h29m32s
